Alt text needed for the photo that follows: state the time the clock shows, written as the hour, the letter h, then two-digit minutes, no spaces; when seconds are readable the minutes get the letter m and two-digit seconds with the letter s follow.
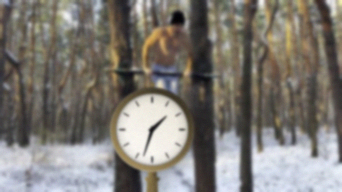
1h33
